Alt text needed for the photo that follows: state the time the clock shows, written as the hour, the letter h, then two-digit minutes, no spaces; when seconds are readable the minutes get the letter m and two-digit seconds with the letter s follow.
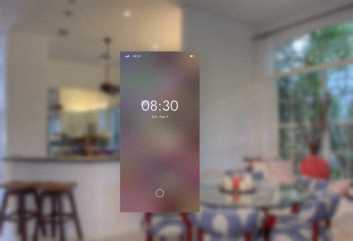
8h30
